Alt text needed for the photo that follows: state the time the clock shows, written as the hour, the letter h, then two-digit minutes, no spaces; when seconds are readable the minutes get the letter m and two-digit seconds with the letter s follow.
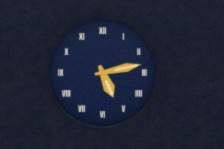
5h13
